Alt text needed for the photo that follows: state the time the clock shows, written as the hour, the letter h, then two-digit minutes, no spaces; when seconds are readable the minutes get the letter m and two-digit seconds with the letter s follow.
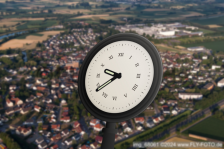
9h39
